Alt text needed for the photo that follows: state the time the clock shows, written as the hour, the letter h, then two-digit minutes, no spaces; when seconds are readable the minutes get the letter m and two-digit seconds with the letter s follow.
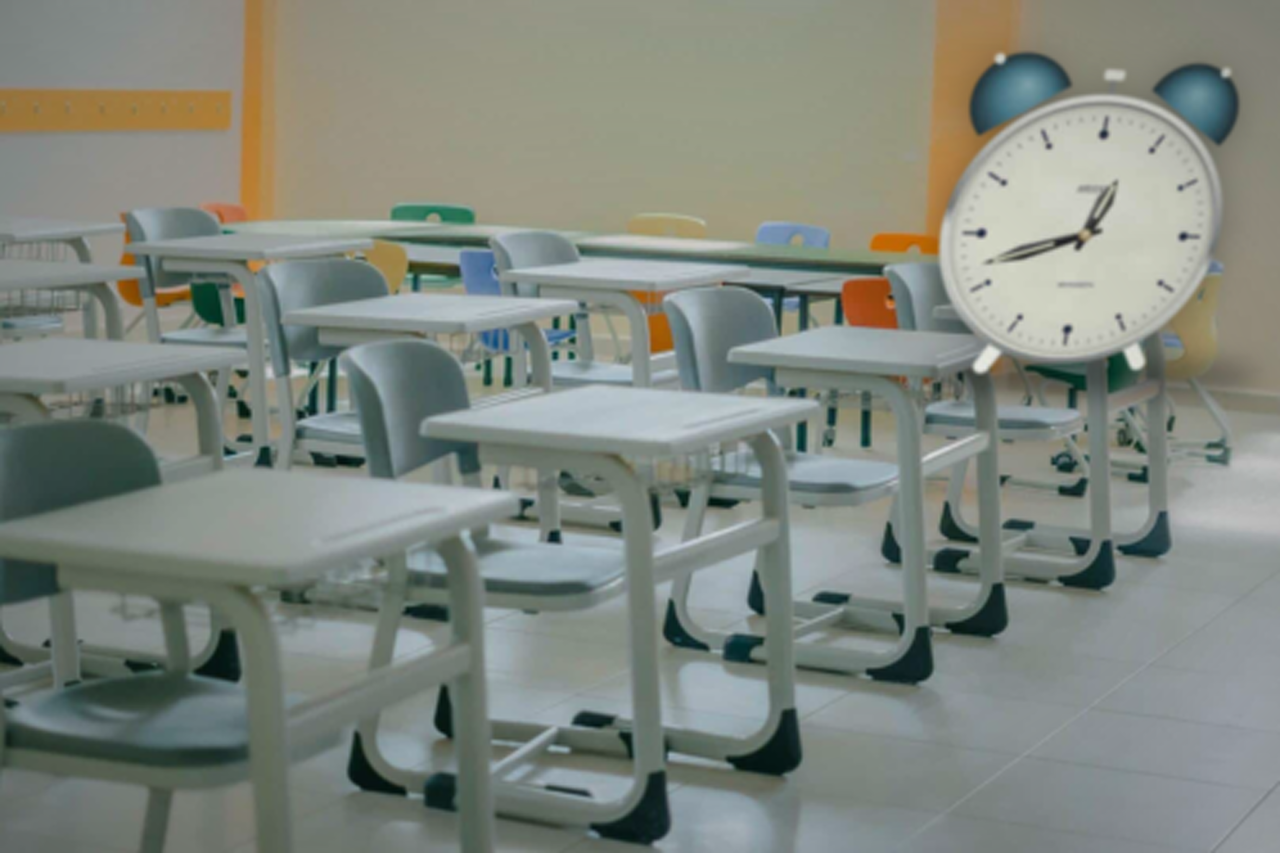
12h42
